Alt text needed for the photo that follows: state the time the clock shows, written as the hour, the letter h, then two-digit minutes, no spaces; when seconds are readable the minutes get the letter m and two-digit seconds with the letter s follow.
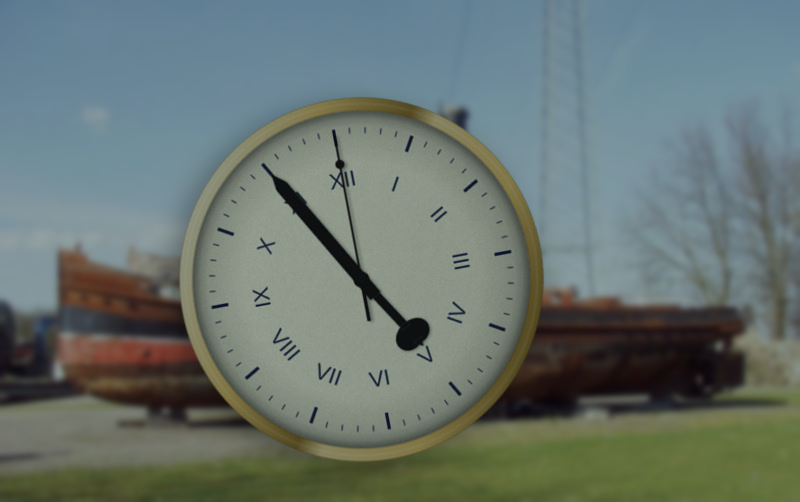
4h55m00s
